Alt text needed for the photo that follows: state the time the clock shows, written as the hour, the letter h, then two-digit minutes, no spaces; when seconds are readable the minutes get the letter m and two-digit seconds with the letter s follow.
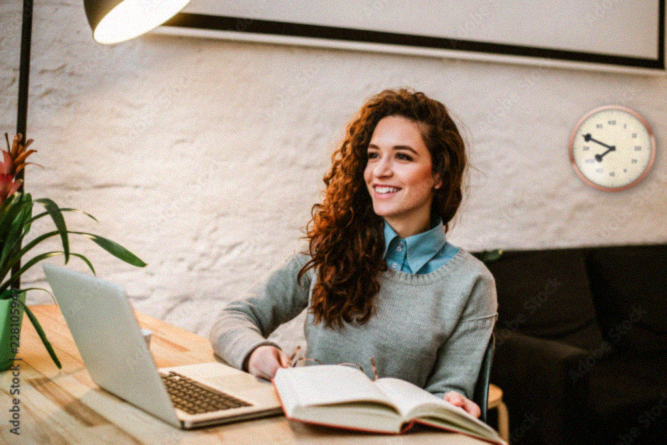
7h49
